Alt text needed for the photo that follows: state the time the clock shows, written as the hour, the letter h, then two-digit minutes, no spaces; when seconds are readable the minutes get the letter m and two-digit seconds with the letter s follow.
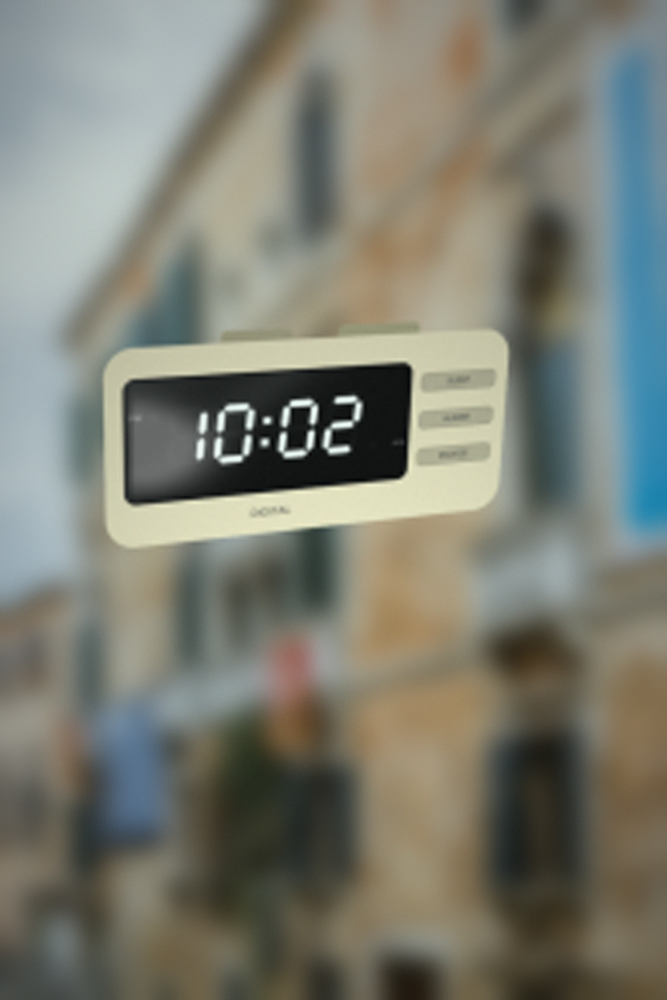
10h02
